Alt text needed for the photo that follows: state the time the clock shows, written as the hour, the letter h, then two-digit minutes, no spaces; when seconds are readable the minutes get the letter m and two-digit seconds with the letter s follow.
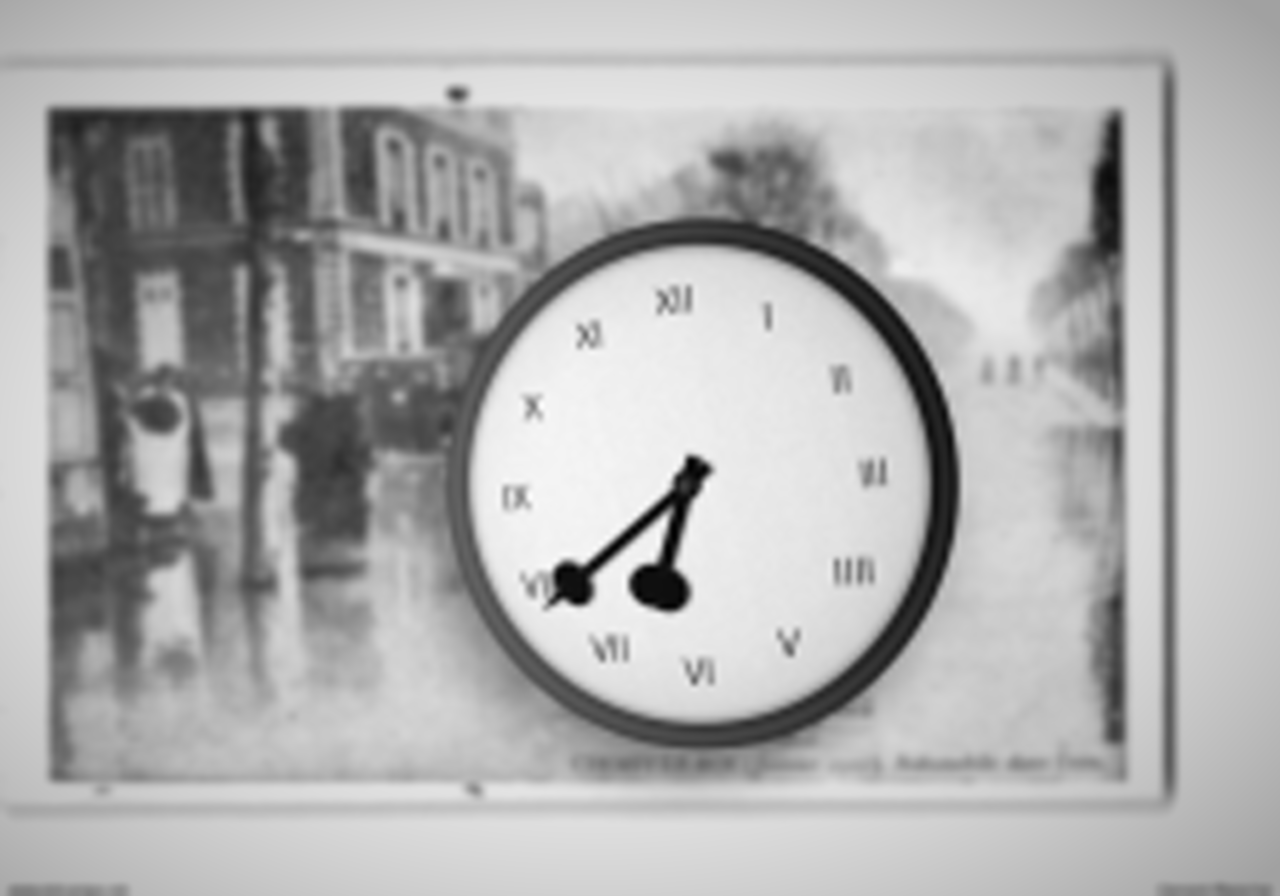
6h39
